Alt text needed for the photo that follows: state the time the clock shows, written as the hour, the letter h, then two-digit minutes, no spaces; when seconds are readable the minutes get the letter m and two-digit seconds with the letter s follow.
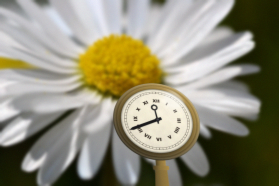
11h41
